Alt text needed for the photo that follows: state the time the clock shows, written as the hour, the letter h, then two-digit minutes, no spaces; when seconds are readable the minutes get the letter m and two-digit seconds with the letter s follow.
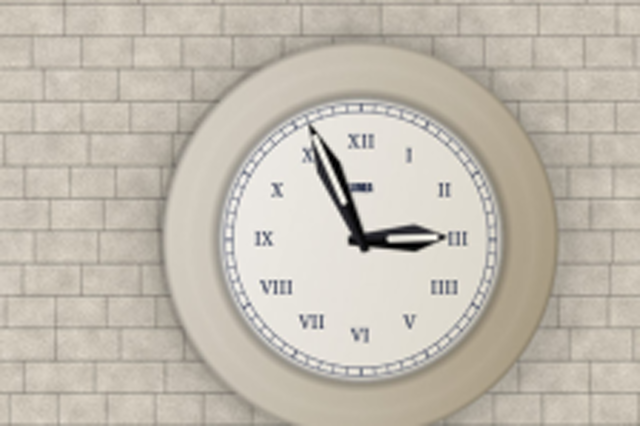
2h56
